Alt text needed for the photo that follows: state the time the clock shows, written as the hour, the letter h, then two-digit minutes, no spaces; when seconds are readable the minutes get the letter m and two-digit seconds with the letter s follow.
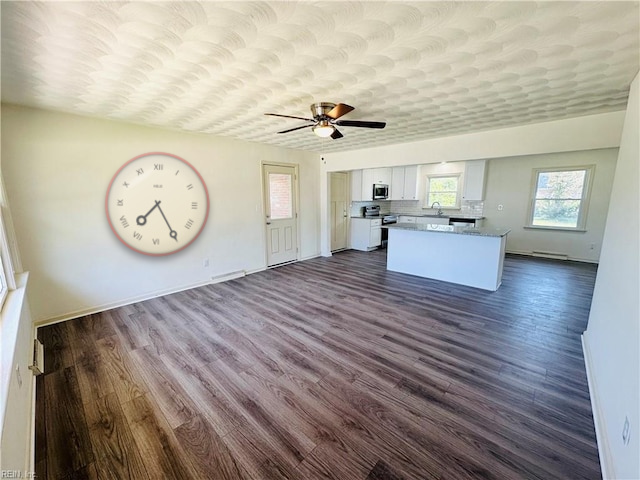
7h25
